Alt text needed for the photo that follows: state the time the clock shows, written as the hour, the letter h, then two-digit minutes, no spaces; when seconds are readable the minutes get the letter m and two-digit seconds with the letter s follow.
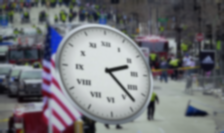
2h23
